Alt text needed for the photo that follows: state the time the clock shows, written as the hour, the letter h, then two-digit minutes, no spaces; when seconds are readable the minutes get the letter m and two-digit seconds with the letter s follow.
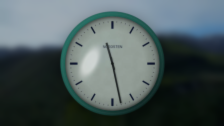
11h28
